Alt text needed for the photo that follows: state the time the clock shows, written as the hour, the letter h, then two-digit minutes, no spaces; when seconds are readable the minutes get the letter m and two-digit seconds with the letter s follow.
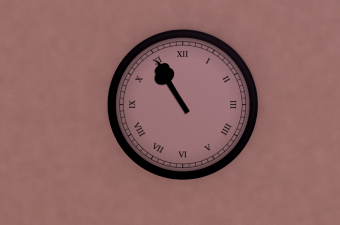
10h55
